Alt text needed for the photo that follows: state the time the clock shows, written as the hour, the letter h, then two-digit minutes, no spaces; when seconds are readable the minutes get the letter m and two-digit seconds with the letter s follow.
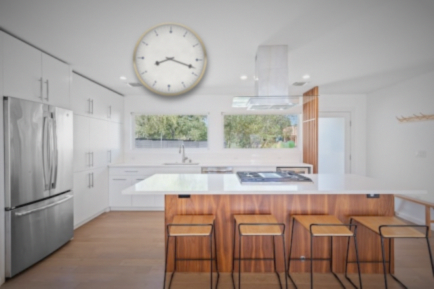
8h18
